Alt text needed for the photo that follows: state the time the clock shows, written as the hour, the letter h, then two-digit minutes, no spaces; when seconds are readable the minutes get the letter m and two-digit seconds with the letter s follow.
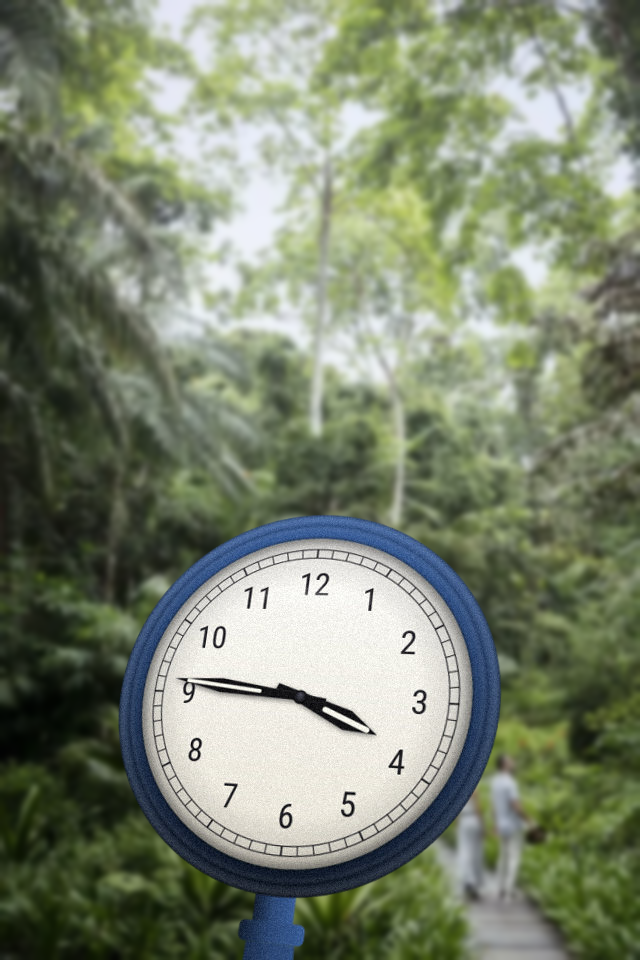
3h46
